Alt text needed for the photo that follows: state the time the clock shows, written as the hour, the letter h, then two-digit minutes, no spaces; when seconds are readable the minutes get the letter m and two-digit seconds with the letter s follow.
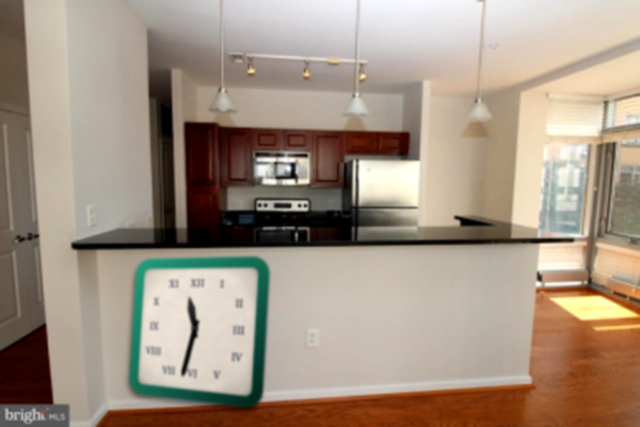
11h32
